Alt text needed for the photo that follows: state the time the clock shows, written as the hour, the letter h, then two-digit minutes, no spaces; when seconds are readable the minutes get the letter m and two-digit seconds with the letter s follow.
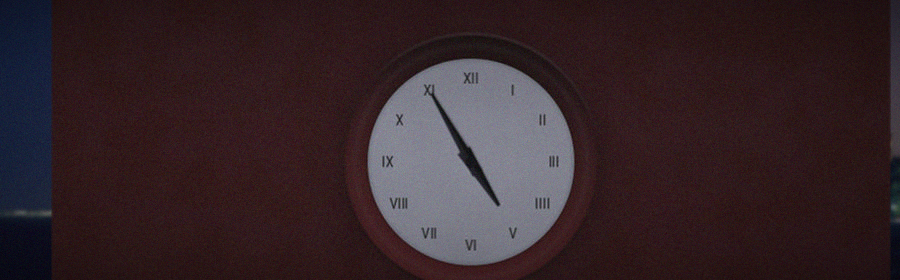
4h55
